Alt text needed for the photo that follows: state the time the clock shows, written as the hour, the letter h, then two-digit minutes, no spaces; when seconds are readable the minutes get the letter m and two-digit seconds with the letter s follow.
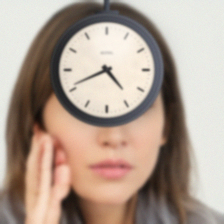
4h41
